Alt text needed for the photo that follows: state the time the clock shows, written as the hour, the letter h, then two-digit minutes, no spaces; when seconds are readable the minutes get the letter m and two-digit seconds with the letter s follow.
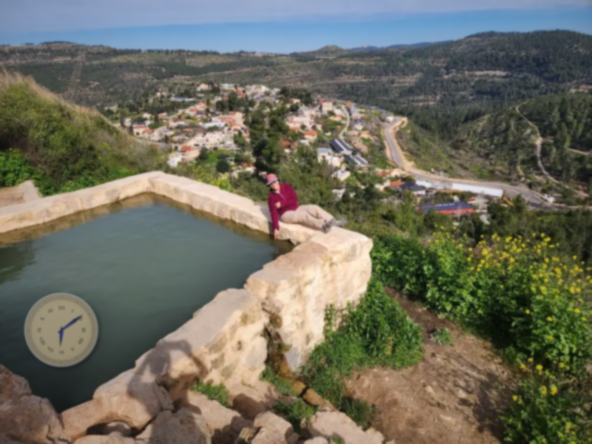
6h09
